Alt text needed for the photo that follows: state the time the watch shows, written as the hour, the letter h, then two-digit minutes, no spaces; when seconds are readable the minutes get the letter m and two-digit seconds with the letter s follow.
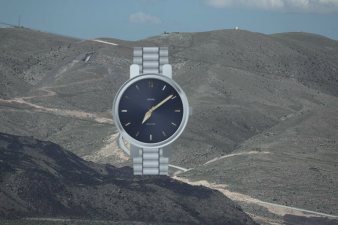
7h09
